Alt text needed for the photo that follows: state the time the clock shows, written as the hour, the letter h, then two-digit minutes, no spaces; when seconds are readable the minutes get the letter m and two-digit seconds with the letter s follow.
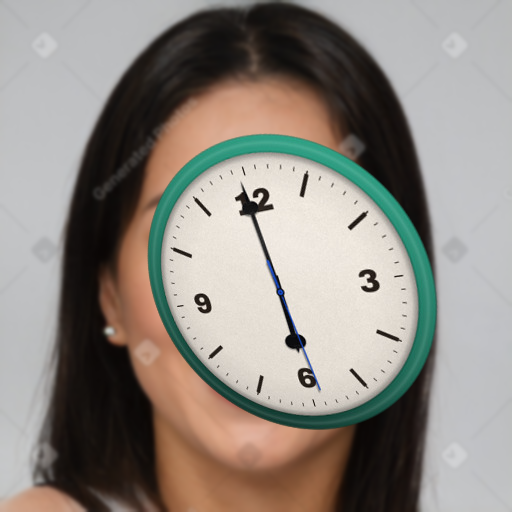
5h59m29s
